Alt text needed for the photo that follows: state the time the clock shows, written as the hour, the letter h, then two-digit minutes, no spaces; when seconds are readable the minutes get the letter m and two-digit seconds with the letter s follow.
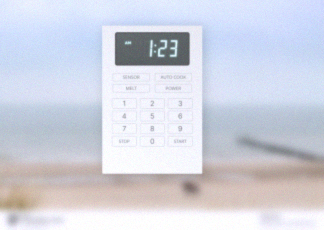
1h23
